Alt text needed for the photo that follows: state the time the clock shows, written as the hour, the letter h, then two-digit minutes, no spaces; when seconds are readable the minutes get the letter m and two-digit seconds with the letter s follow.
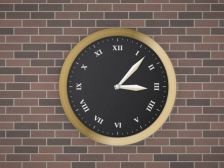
3h07
